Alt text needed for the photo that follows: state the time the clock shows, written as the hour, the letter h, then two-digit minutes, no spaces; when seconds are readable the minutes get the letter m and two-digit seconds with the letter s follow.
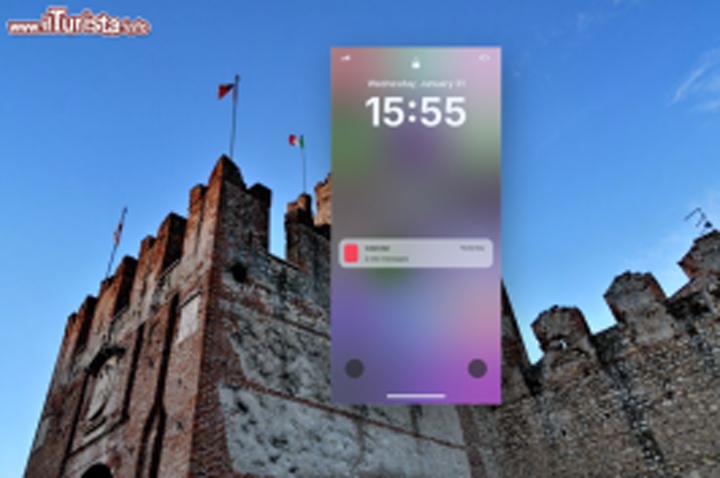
15h55
